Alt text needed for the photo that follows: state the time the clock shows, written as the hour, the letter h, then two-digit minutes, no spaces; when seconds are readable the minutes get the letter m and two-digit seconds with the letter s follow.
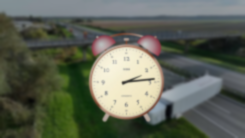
2h14
